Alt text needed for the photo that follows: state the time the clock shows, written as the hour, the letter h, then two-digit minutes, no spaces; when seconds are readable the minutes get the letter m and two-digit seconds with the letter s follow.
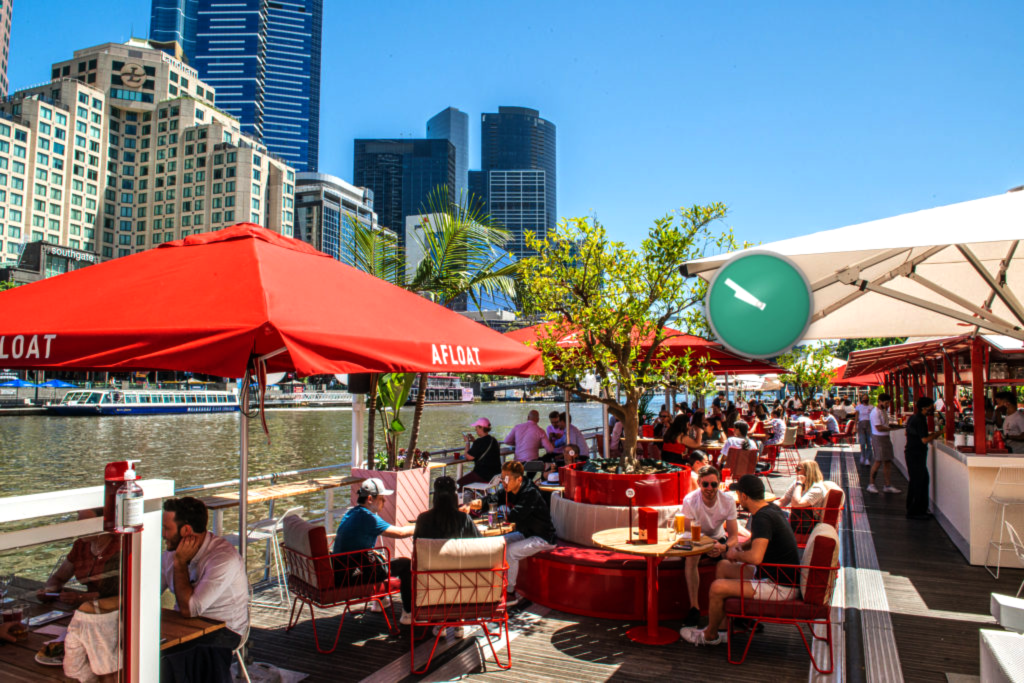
9h51
